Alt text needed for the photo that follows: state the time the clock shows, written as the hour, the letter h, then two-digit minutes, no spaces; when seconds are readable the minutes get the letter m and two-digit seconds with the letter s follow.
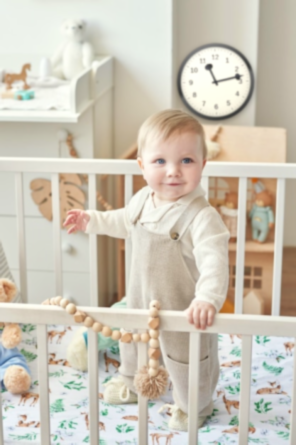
11h13
